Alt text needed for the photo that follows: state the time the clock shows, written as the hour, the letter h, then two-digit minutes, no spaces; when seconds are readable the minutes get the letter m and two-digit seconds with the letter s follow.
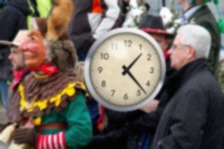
1h23
